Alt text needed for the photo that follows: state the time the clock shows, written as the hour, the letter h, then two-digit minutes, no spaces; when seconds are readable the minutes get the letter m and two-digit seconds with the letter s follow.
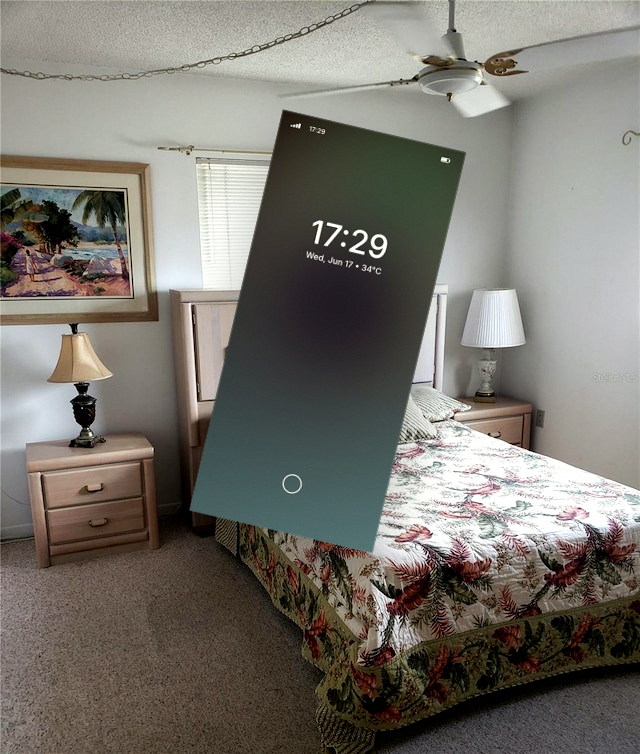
17h29
